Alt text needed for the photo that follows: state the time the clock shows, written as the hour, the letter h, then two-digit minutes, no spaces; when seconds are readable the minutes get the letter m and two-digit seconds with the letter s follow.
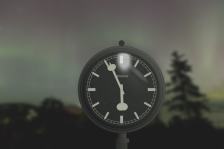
5h56
